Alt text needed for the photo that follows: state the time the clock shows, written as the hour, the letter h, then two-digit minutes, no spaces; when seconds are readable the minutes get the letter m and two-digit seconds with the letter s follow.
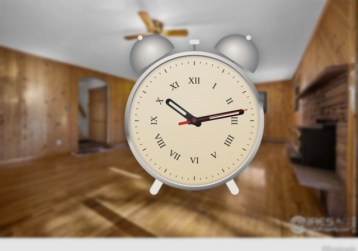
10h13m13s
